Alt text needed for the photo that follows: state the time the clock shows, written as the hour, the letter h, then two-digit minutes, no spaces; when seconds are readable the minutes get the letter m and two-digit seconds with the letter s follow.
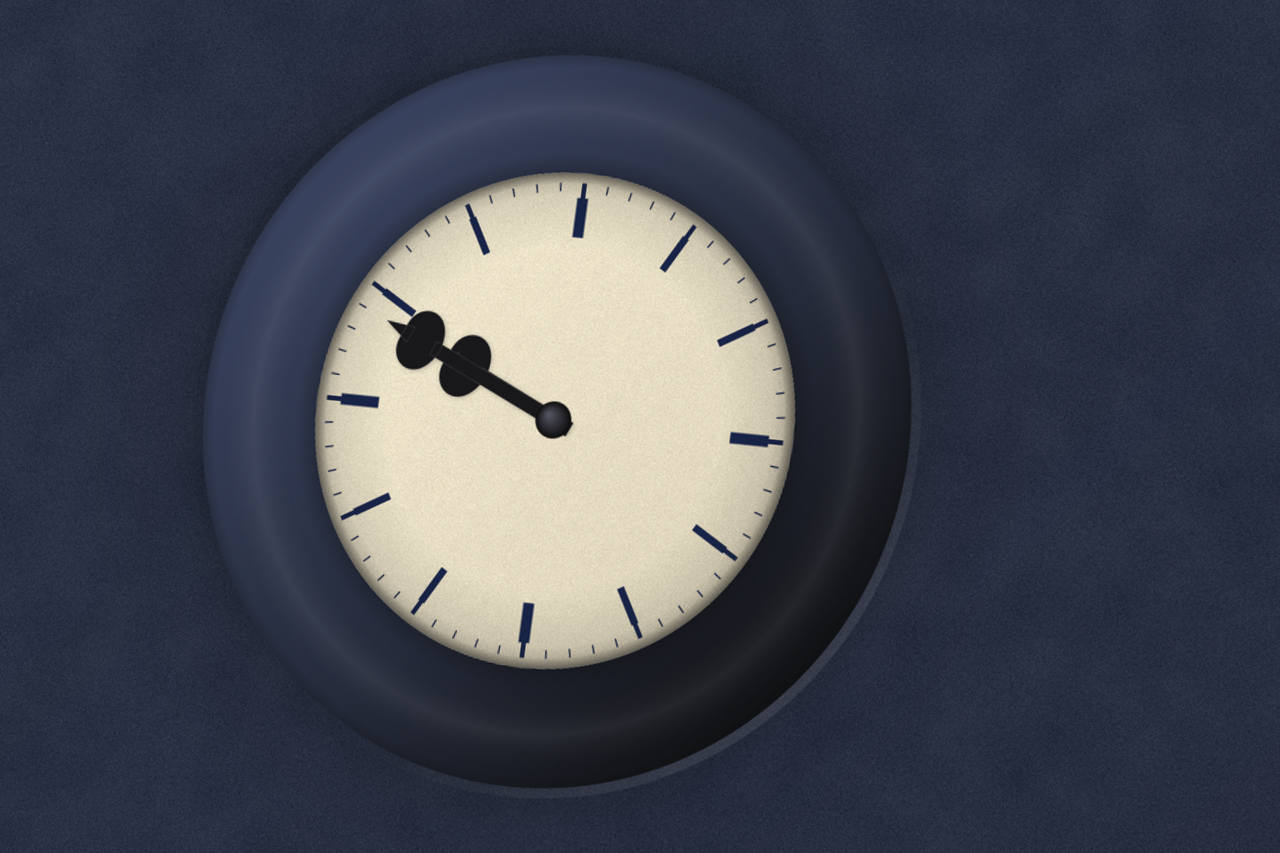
9h49
